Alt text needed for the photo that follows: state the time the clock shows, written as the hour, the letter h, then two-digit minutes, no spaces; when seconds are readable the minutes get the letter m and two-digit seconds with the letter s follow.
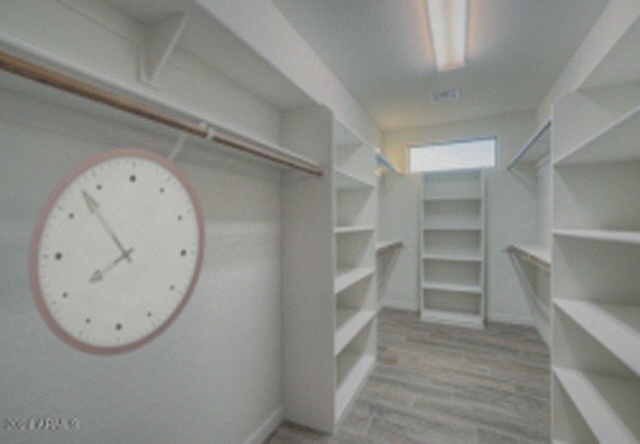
7h53
